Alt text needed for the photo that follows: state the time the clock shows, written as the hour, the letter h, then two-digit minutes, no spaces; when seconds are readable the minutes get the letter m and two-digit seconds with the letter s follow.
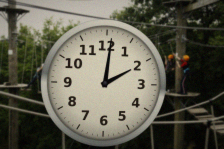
2h01
